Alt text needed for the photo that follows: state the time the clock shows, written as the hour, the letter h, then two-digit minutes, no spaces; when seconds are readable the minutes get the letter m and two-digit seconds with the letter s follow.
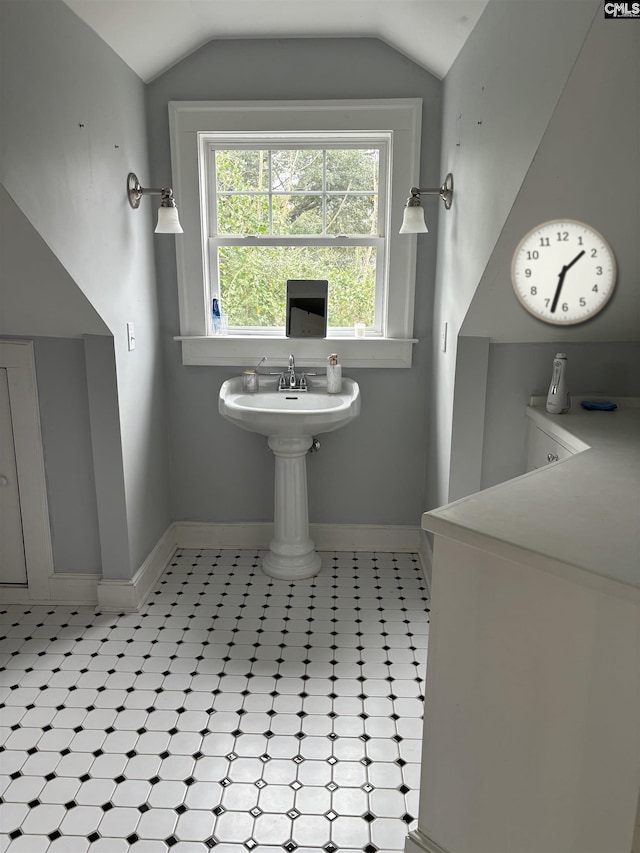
1h33
